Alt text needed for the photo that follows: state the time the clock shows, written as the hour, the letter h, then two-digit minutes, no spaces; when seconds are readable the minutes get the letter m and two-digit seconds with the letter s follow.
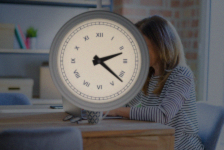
2h22
